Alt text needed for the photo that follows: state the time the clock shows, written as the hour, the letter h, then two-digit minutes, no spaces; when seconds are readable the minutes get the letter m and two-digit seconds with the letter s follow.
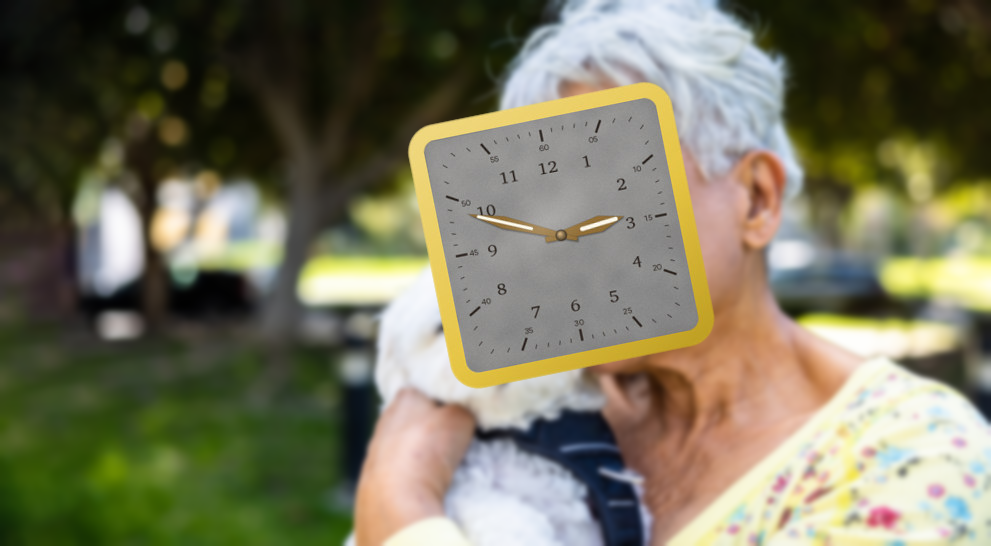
2h49
